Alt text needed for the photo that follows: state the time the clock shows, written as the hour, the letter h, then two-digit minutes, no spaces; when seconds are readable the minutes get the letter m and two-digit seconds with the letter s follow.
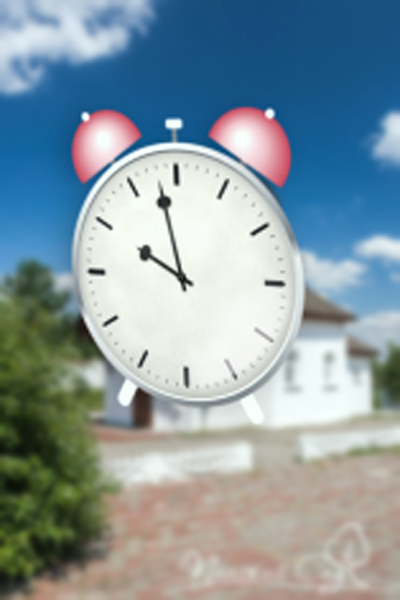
9h58
